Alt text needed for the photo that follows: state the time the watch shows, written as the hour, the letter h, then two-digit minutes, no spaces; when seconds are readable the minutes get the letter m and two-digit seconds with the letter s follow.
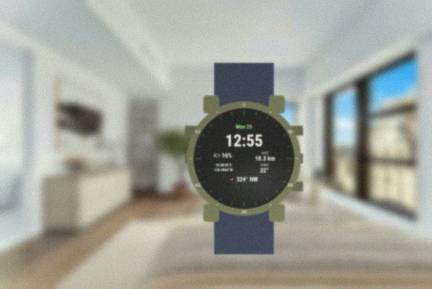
12h55
